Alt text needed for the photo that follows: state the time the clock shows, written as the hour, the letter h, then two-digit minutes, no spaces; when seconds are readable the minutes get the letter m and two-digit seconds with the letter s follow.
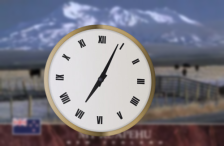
7h04
